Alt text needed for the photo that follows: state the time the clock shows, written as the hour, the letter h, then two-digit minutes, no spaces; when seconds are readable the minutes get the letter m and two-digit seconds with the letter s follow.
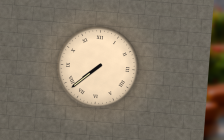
7h38
